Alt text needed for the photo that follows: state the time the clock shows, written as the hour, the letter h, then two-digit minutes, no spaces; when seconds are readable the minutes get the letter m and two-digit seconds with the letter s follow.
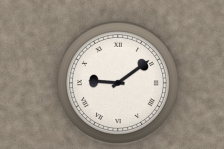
9h09
